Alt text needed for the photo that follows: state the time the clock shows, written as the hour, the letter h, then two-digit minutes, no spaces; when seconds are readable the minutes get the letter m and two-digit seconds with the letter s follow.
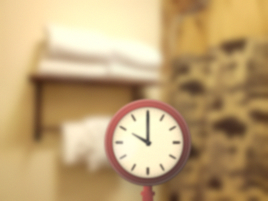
10h00
